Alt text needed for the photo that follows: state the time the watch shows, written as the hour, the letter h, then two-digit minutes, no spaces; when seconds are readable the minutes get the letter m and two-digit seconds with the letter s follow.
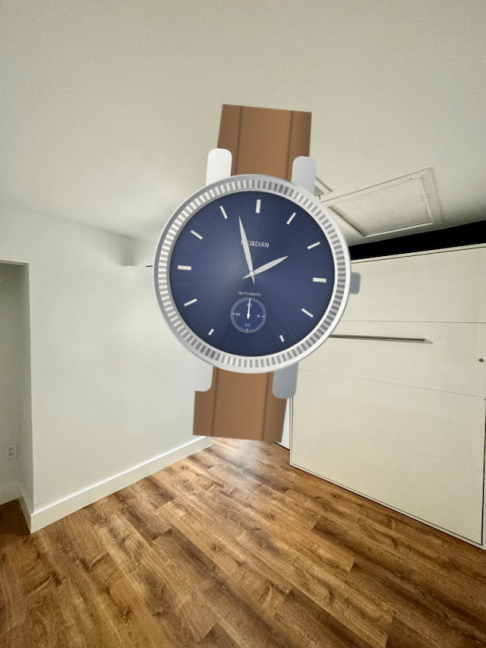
1h57
